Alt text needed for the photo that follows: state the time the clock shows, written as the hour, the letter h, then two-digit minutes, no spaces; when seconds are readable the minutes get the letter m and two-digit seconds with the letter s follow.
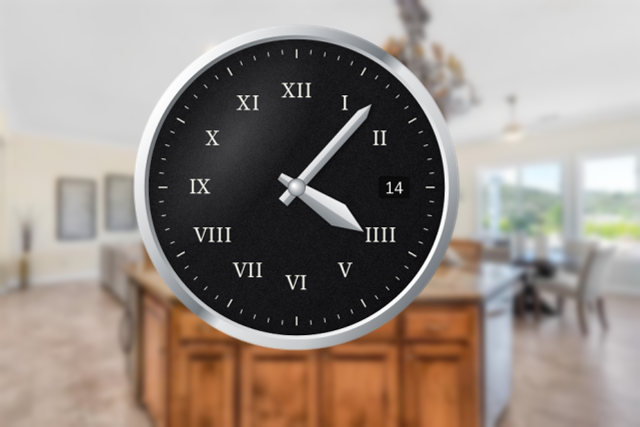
4h07
